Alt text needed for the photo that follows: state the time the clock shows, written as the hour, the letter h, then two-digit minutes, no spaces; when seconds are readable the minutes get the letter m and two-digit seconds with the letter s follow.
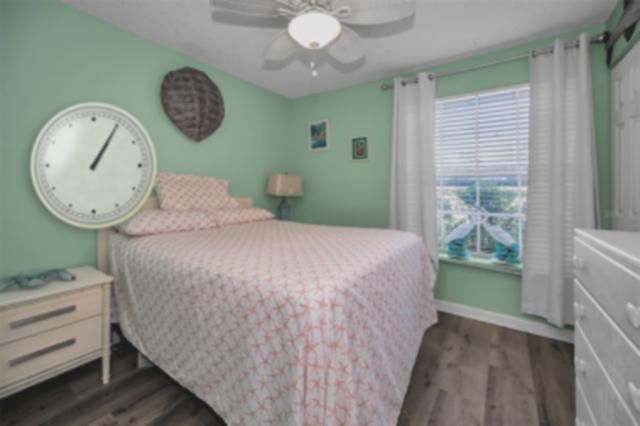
1h05
